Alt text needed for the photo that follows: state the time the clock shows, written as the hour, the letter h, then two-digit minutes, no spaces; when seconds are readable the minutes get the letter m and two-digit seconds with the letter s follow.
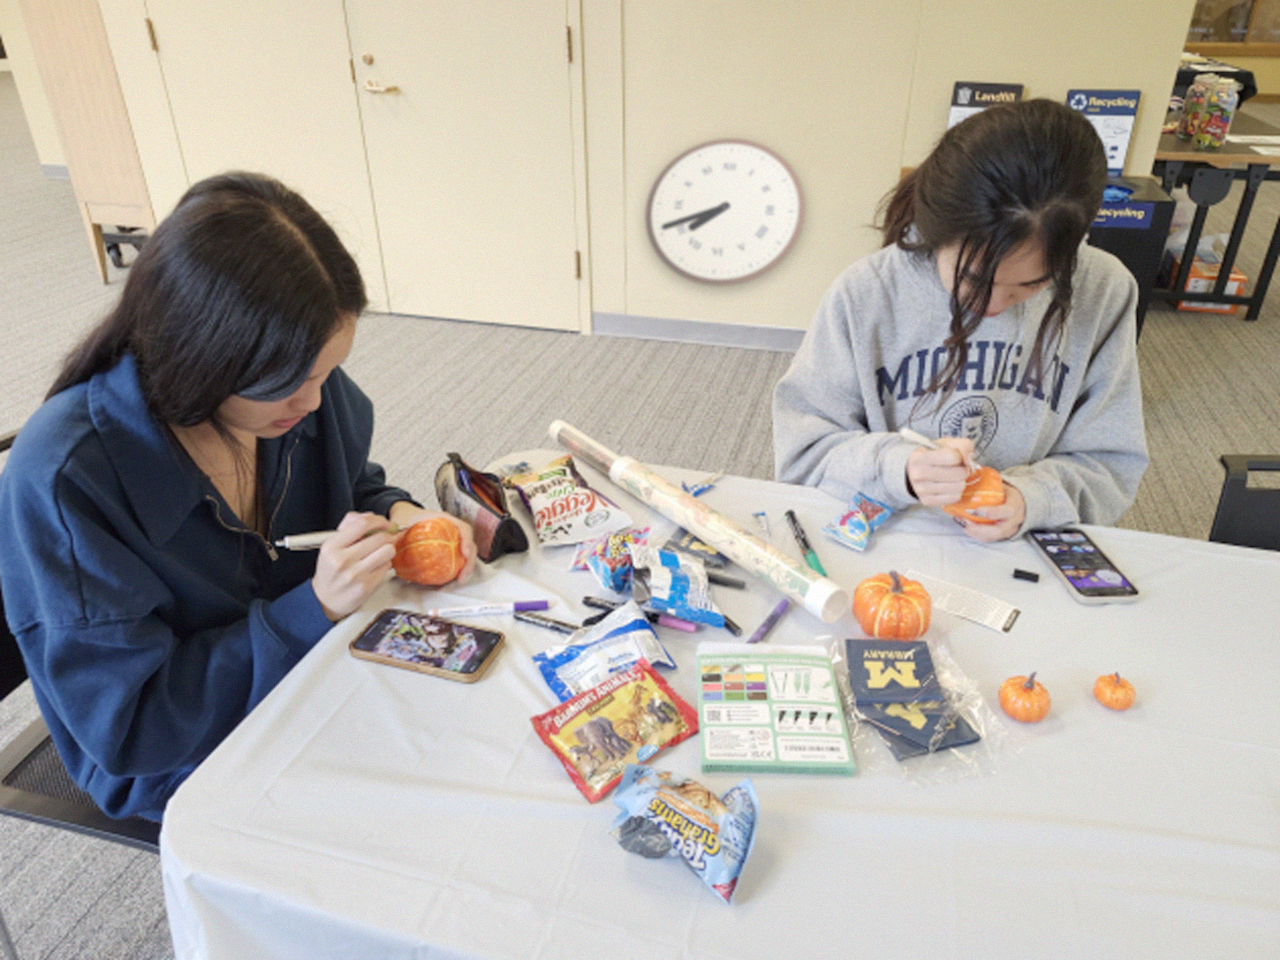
7h41
